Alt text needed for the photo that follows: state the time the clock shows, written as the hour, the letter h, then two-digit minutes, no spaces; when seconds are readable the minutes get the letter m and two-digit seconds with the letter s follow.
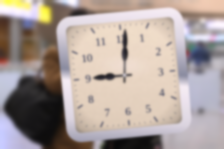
9h01
